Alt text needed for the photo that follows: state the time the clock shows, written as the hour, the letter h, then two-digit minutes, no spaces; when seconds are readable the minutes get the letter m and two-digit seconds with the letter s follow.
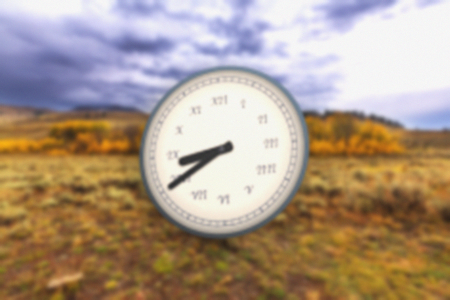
8h40
